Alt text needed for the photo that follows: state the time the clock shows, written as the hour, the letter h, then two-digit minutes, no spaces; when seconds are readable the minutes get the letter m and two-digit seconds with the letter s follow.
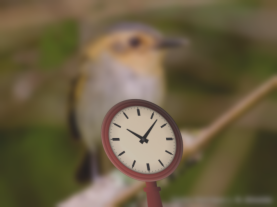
10h07
